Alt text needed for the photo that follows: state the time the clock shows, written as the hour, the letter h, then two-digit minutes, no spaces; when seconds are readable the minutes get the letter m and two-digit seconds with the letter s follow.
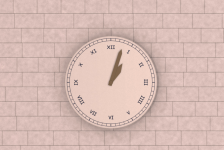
1h03
